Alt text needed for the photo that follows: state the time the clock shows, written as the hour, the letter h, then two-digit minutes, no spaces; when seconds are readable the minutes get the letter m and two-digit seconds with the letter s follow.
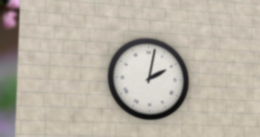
2h02
